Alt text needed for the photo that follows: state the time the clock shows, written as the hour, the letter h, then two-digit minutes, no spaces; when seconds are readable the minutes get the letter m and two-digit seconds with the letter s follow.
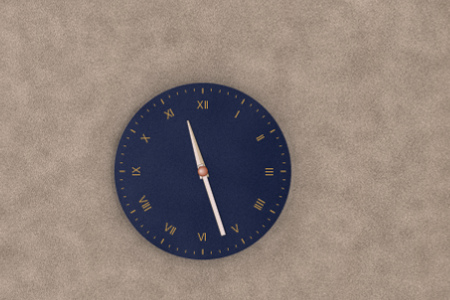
11h27
